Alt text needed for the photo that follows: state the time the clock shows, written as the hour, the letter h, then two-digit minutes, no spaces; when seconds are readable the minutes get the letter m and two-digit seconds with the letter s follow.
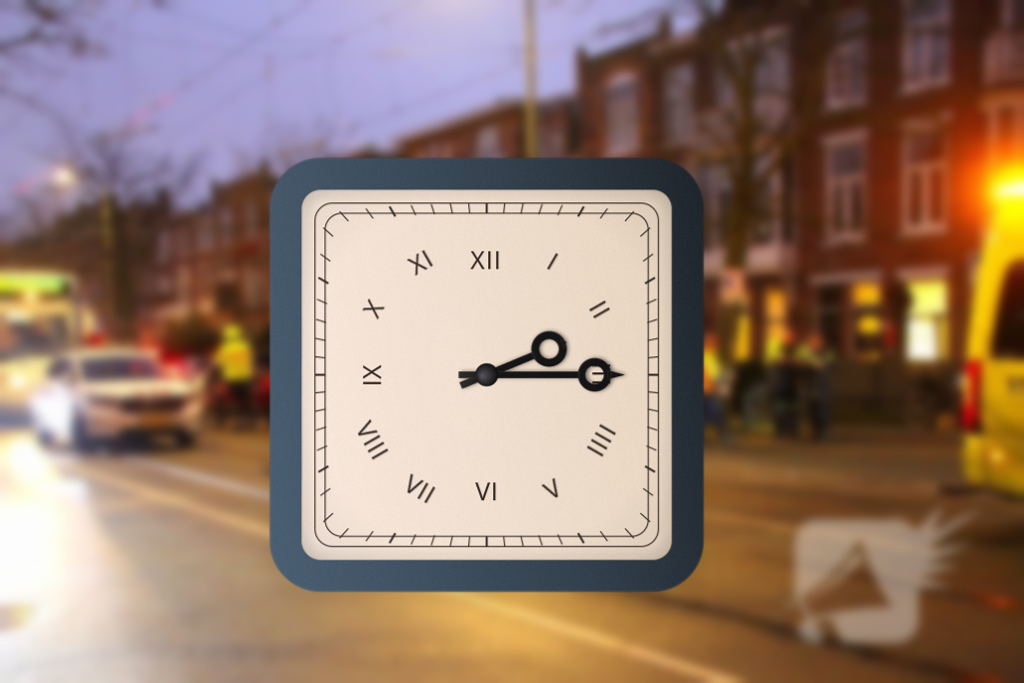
2h15
